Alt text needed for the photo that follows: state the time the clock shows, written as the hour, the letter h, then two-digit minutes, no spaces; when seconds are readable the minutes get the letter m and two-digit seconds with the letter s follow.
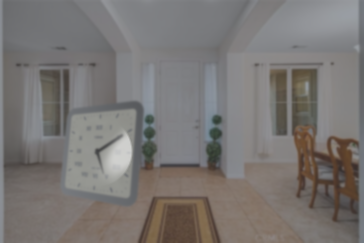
5h10
